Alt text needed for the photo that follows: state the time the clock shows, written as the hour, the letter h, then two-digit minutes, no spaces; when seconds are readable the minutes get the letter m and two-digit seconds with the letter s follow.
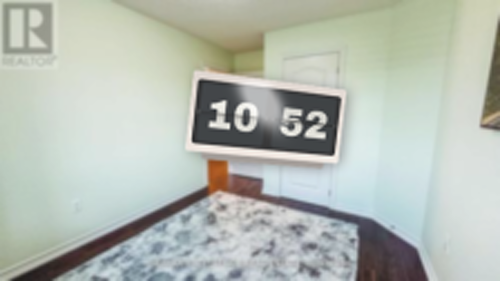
10h52
